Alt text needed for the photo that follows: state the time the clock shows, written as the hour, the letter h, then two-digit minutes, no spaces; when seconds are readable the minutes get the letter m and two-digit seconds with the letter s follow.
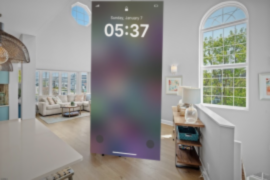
5h37
